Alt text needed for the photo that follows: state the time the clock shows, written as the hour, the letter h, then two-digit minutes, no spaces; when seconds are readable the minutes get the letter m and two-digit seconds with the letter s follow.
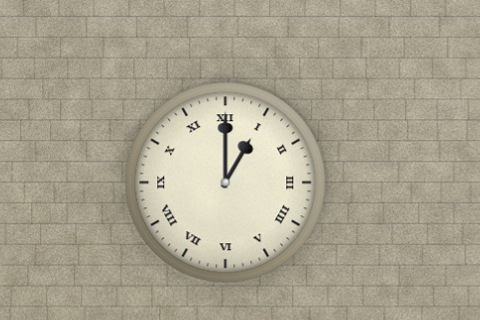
1h00
